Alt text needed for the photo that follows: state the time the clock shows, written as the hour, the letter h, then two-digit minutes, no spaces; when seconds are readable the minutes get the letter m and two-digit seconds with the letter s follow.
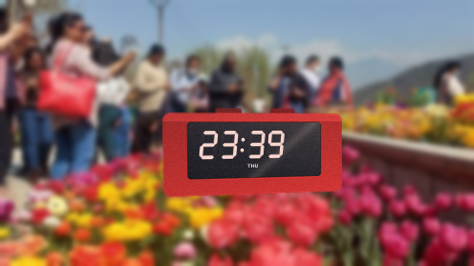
23h39
